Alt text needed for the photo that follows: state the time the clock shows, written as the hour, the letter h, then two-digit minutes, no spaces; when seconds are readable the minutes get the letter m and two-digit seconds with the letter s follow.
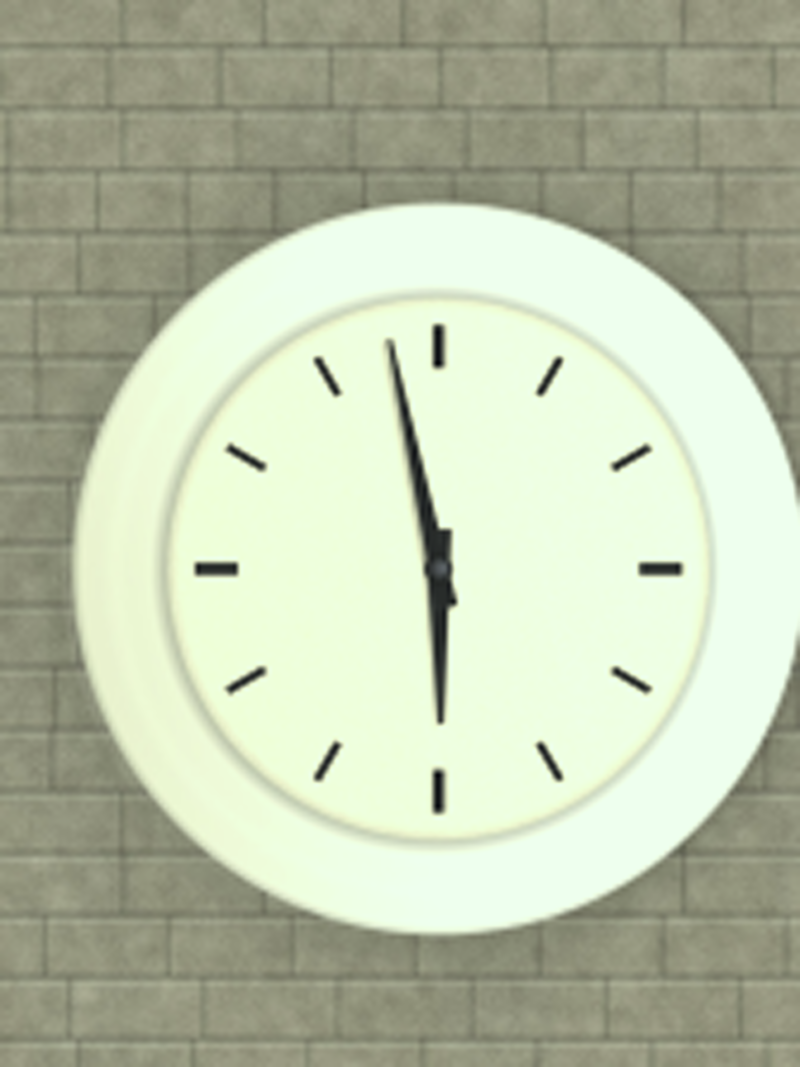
5h58
